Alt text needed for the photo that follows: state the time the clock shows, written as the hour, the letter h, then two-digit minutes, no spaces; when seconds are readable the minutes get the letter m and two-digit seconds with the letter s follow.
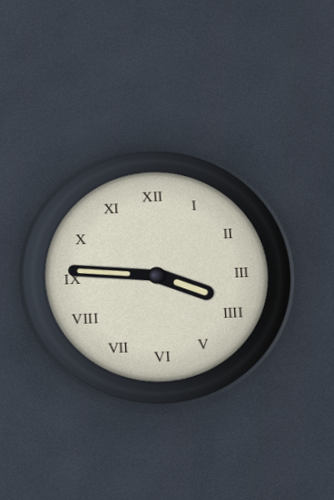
3h46
